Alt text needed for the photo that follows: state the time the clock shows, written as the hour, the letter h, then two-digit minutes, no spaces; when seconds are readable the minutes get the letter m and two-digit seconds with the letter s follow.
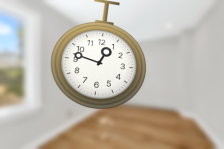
12h47
